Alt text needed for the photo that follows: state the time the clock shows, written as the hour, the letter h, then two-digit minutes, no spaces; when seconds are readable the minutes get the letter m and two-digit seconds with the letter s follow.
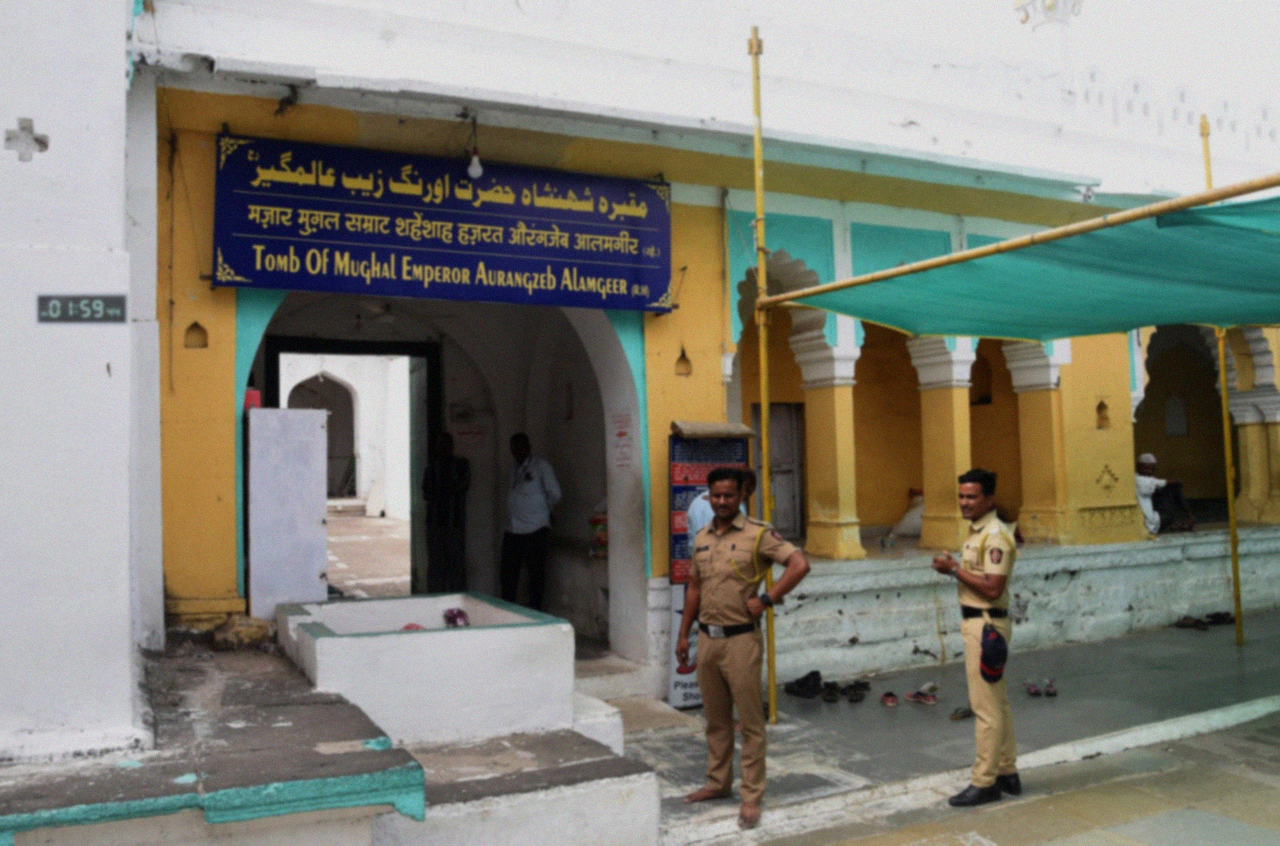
1h59
